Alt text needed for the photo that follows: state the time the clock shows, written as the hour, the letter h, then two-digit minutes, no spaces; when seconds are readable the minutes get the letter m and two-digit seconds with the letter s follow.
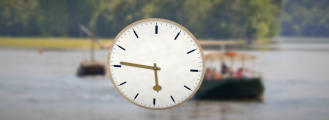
5h46
